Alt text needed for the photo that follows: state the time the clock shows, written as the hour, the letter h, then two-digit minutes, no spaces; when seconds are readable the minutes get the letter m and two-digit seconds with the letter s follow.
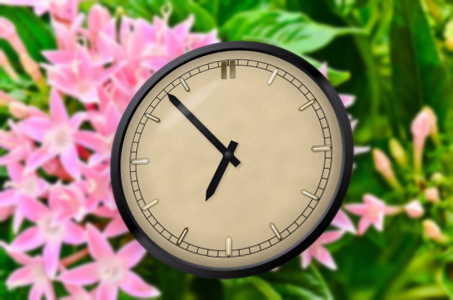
6h53
